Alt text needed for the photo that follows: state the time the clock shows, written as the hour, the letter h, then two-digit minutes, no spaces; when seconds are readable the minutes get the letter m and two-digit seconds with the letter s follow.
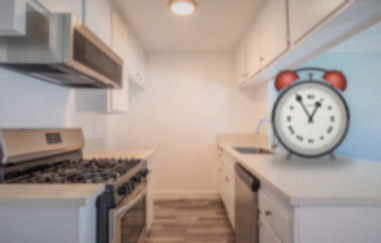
12h55
